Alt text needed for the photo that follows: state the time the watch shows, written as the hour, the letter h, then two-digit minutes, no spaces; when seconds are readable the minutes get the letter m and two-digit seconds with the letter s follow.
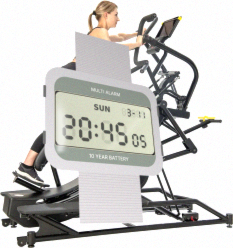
20h45m05s
